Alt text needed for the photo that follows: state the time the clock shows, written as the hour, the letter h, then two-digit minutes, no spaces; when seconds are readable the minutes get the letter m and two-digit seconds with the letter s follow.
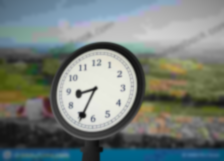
8h34
